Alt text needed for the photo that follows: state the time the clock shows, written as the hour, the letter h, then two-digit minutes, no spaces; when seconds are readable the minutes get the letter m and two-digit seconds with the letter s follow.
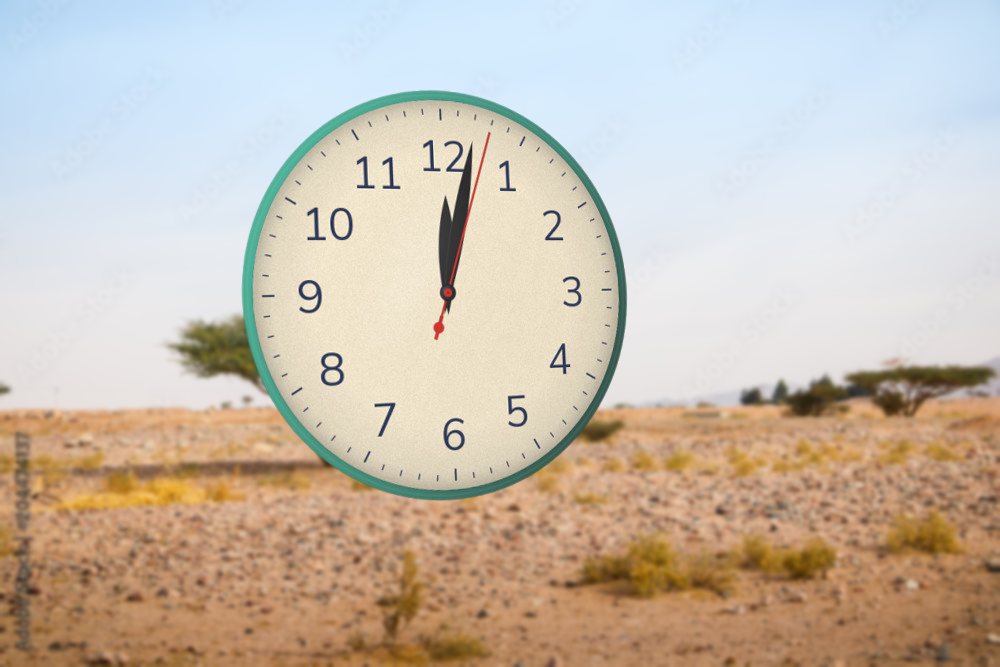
12h02m03s
